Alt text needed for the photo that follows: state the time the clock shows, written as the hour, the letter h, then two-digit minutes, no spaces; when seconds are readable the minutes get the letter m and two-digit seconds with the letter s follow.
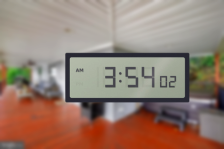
3h54m02s
